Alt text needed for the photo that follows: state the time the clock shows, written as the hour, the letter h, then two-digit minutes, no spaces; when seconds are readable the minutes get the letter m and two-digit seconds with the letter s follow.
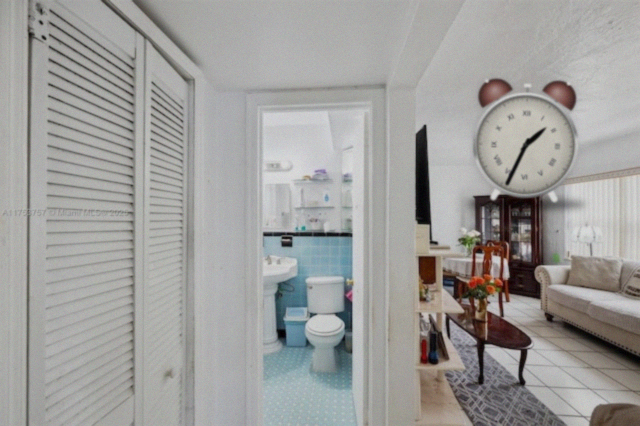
1h34
